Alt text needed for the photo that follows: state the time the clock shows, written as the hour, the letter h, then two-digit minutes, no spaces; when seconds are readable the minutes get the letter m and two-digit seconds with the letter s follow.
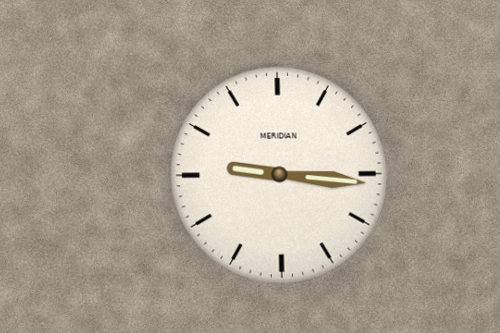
9h16
